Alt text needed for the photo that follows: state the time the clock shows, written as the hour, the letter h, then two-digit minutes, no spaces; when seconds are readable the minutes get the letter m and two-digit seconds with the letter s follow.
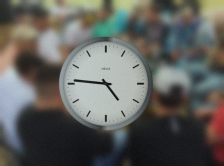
4h46
